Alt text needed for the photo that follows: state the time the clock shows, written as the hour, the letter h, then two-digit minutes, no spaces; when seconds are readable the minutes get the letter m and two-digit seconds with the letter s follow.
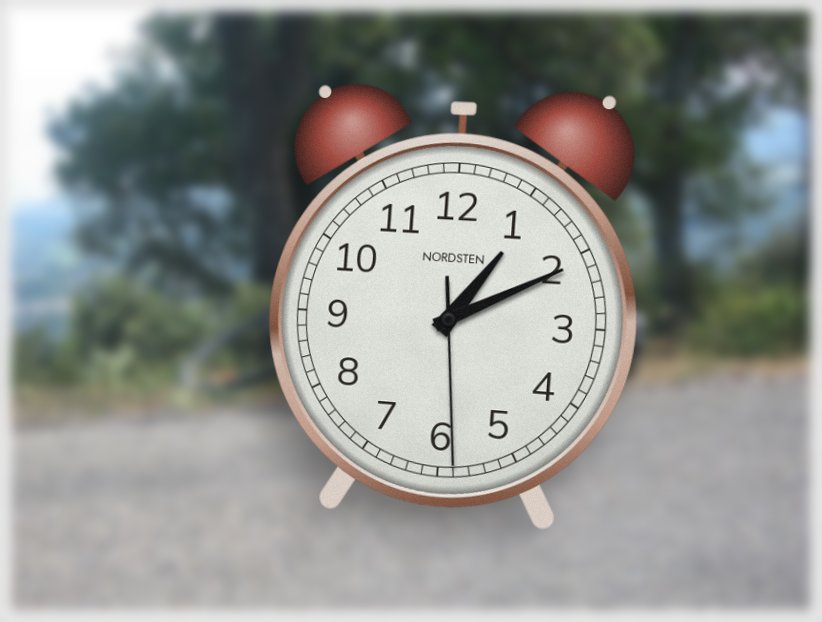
1h10m29s
